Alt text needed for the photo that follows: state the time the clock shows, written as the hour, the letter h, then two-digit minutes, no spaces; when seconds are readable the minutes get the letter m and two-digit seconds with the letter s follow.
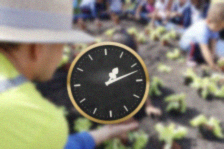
1h12
